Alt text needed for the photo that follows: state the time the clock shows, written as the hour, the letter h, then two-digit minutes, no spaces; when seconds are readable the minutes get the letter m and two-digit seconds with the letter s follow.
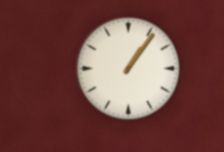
1h06
